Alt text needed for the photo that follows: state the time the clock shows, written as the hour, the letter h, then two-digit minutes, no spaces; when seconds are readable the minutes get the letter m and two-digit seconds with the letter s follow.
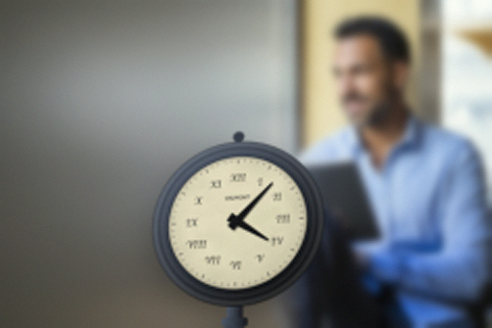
4h07
